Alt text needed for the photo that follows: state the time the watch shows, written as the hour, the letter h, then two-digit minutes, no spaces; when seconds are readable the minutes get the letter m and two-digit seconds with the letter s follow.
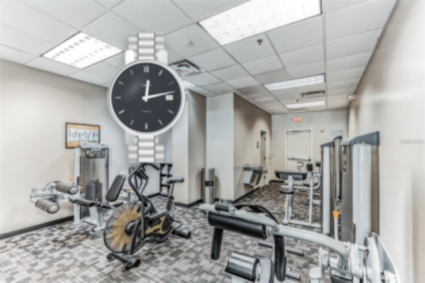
12h13
